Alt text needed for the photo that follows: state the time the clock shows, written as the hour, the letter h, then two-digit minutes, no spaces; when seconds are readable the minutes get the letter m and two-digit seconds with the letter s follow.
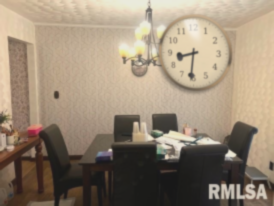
8h31
